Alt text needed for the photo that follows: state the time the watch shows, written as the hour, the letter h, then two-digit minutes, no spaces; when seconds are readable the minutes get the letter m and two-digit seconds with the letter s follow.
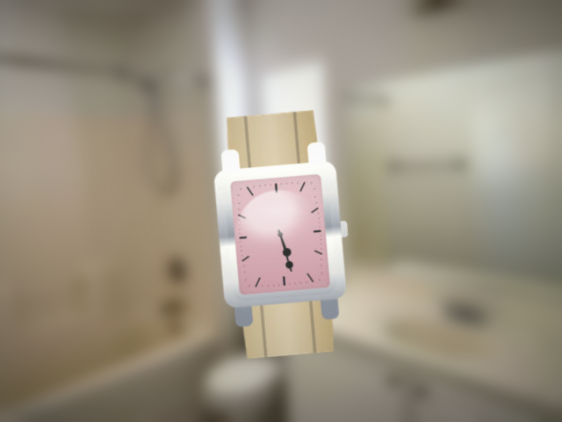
5h28
